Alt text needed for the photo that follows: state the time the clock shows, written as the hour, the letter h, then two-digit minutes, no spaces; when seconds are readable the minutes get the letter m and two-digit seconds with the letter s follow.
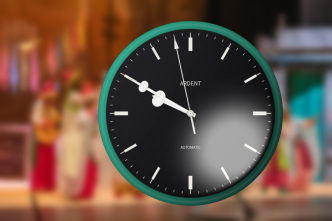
9h49m58s
